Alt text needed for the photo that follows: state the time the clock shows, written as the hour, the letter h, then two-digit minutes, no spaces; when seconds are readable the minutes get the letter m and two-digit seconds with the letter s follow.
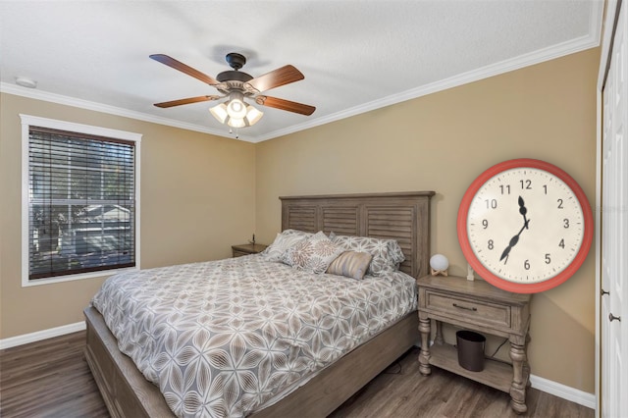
11h36
